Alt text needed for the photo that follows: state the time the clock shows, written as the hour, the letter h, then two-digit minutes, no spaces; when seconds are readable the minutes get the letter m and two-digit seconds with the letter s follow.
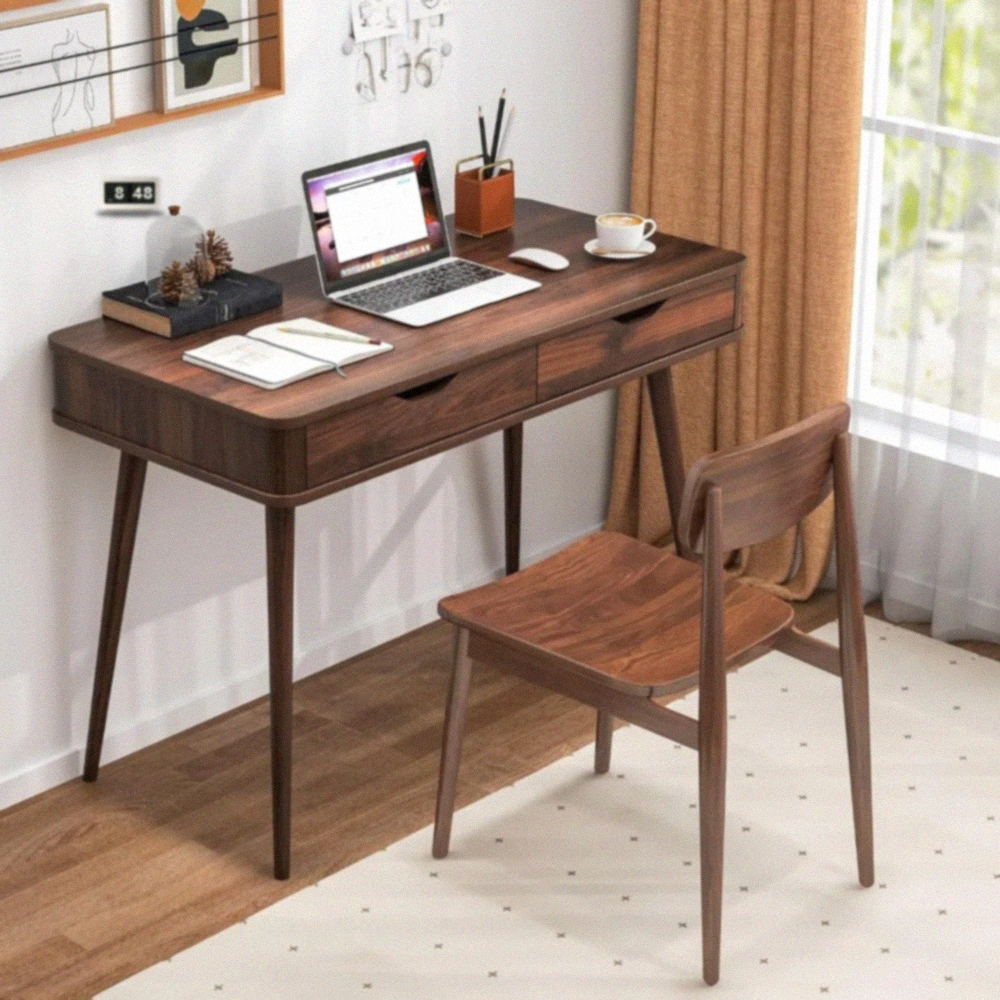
8h48
